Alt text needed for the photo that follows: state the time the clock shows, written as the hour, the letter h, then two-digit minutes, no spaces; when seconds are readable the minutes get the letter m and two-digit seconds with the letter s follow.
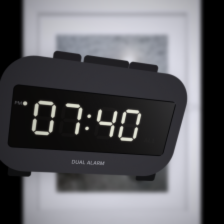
7h40
